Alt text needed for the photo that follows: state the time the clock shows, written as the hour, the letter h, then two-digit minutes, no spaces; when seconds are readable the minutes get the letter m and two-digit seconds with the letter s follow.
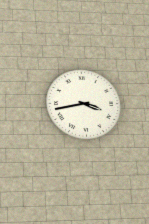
3h43
